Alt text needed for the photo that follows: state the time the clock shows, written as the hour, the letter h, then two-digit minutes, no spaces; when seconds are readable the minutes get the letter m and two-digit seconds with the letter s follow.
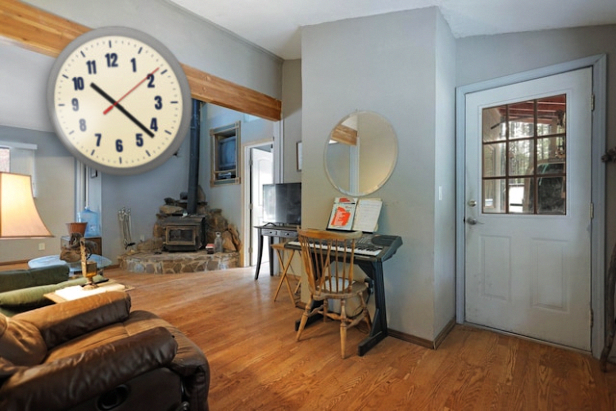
10h22m09s
